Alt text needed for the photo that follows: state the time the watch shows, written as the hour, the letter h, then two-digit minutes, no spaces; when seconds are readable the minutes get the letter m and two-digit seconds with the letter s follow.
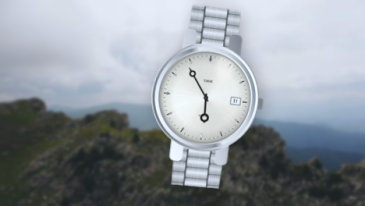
5h54
